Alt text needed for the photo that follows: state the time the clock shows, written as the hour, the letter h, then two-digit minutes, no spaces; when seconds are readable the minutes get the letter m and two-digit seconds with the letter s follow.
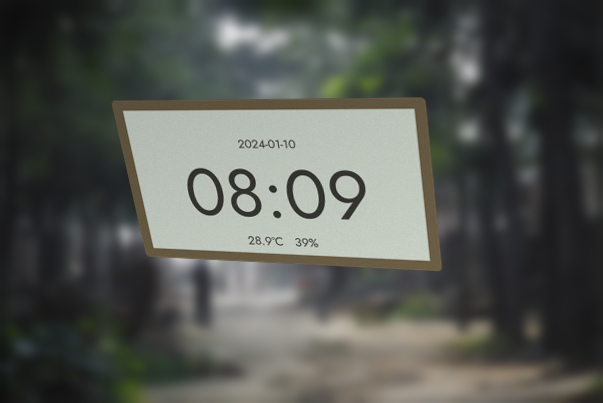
8h09
